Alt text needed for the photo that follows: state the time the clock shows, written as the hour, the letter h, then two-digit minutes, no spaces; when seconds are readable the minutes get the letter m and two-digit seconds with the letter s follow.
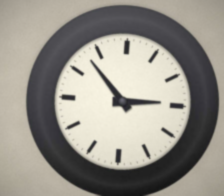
2h53
